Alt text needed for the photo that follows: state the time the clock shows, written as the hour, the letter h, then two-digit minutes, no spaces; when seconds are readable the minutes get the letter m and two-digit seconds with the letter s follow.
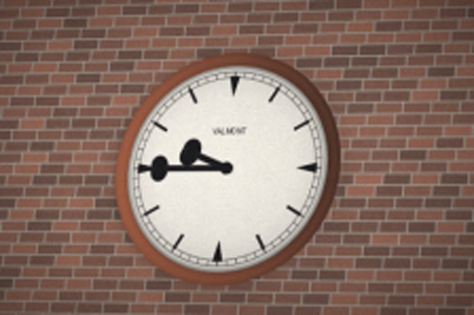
9h45
